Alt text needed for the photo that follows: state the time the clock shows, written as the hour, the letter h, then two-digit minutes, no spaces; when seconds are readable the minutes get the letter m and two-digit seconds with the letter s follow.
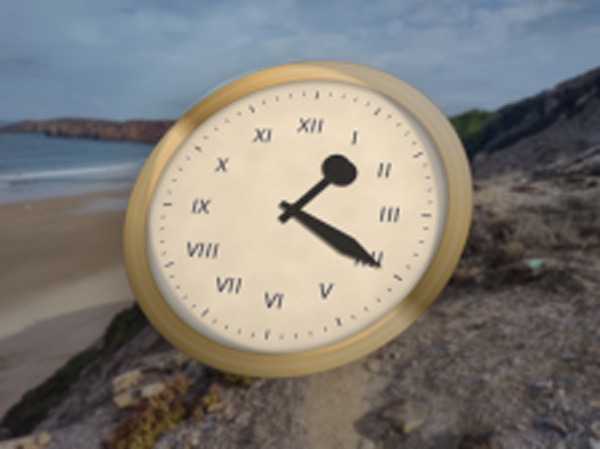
1h20
